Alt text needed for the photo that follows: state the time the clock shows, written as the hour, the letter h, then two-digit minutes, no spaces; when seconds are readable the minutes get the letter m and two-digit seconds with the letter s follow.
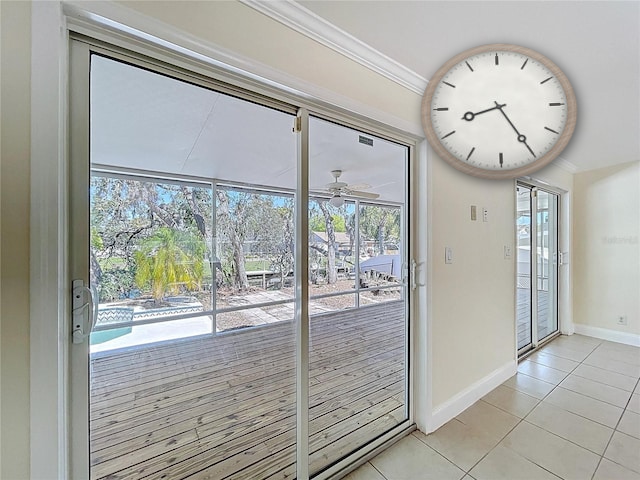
8h25
